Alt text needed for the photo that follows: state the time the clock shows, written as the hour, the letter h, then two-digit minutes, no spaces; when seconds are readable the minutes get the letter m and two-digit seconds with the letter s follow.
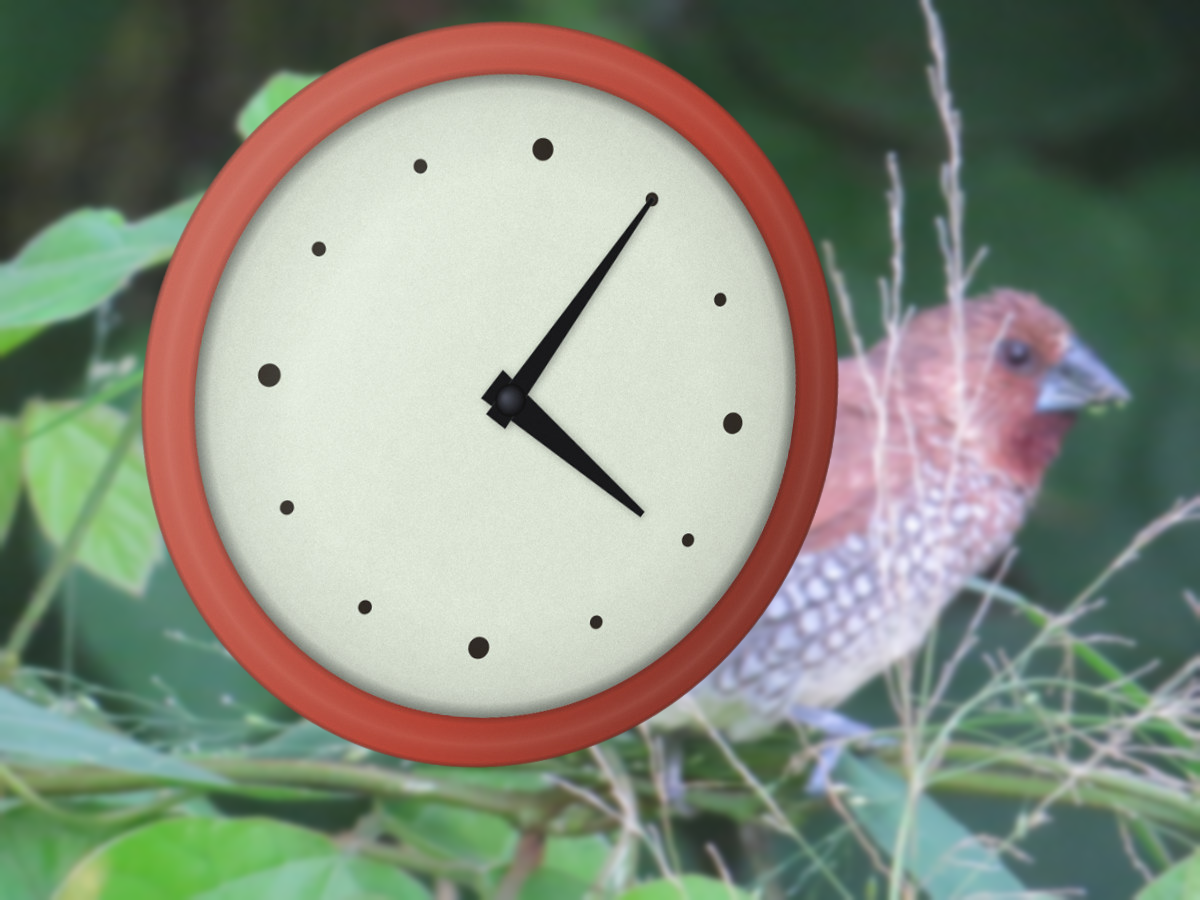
4h05
